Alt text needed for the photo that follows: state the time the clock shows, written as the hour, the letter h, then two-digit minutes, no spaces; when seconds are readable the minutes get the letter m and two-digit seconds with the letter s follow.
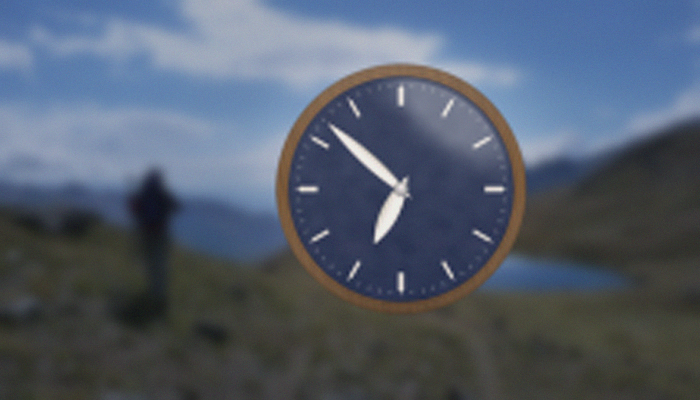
6h52
